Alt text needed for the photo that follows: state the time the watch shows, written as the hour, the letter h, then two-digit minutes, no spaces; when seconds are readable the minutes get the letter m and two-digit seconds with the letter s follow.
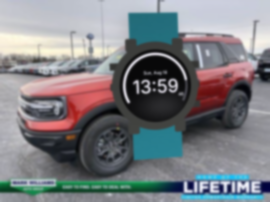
13h59
